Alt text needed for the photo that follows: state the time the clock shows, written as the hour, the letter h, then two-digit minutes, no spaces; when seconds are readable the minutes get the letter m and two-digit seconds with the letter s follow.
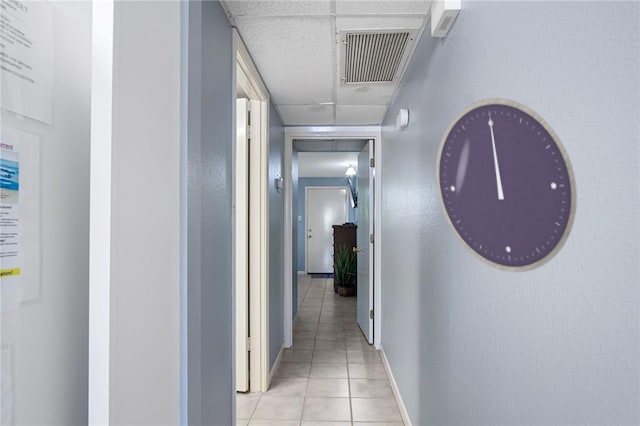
12h00
